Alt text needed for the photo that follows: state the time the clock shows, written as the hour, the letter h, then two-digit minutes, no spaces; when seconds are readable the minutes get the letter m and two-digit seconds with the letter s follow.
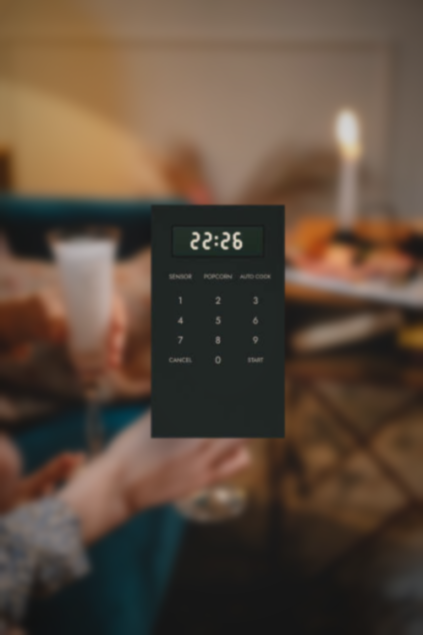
22h26
